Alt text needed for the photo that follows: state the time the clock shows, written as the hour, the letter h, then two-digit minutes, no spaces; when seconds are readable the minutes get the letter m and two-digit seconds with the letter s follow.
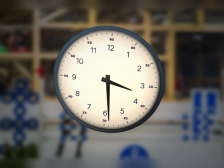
3h29
